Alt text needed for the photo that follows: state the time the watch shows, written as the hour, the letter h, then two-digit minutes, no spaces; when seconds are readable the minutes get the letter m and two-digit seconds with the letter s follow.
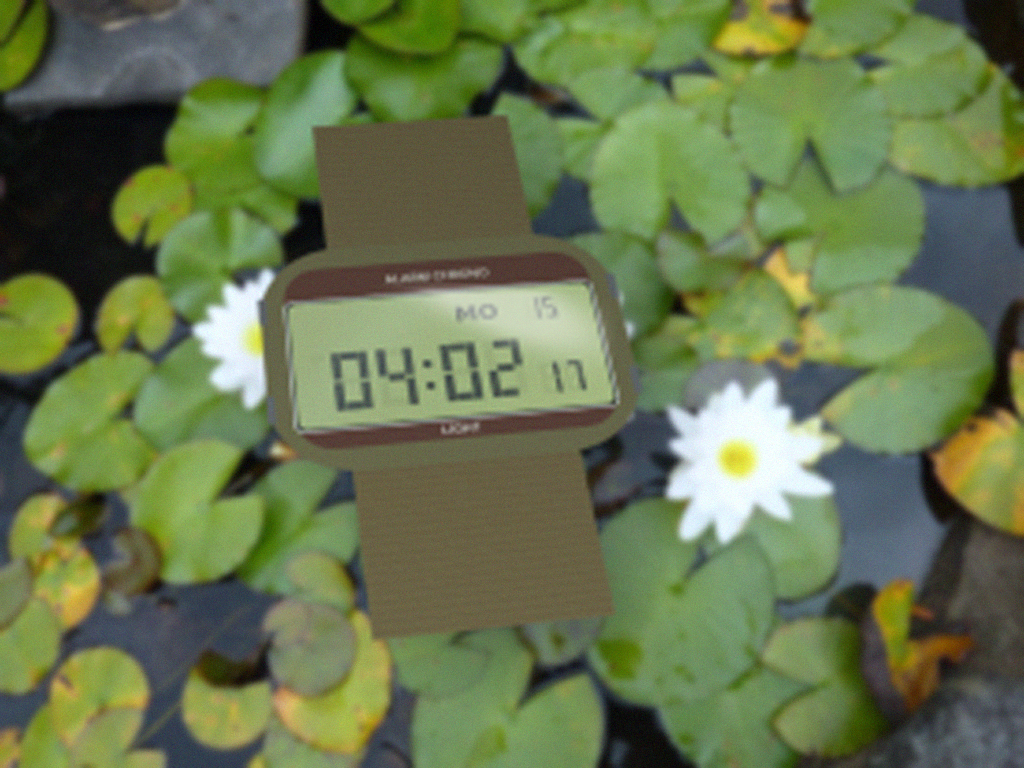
4h02m17s
